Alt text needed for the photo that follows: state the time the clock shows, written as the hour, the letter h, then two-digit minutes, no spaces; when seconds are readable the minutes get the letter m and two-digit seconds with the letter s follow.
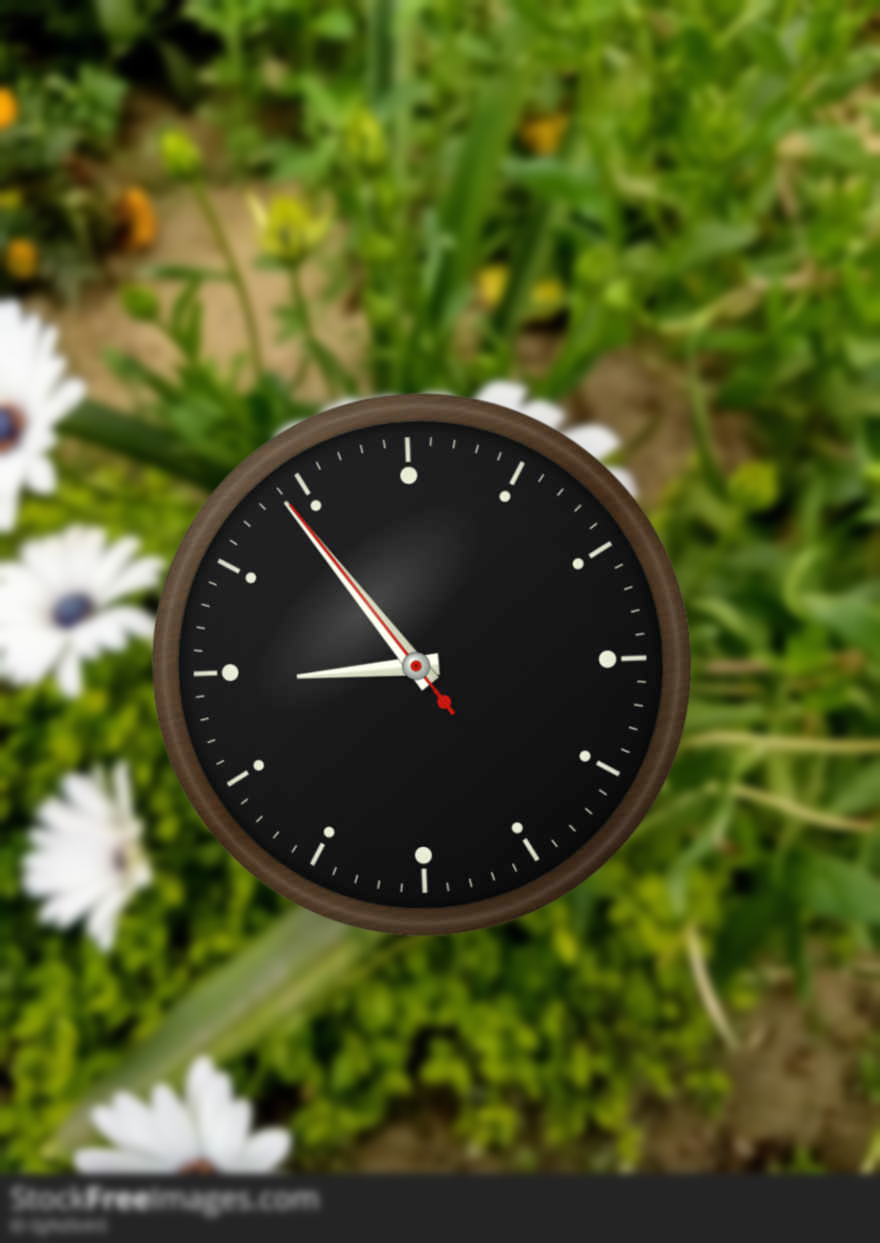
8h53m54s
